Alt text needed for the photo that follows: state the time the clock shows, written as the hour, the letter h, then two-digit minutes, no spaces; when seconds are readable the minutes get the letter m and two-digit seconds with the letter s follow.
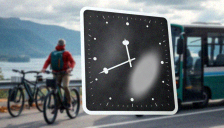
11h41
